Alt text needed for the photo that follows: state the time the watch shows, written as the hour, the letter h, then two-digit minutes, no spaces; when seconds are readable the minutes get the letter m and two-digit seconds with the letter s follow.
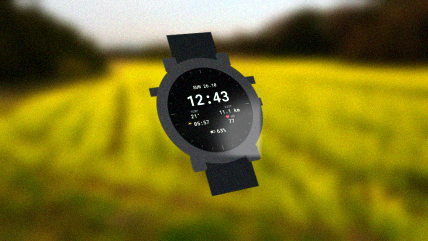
12h43
